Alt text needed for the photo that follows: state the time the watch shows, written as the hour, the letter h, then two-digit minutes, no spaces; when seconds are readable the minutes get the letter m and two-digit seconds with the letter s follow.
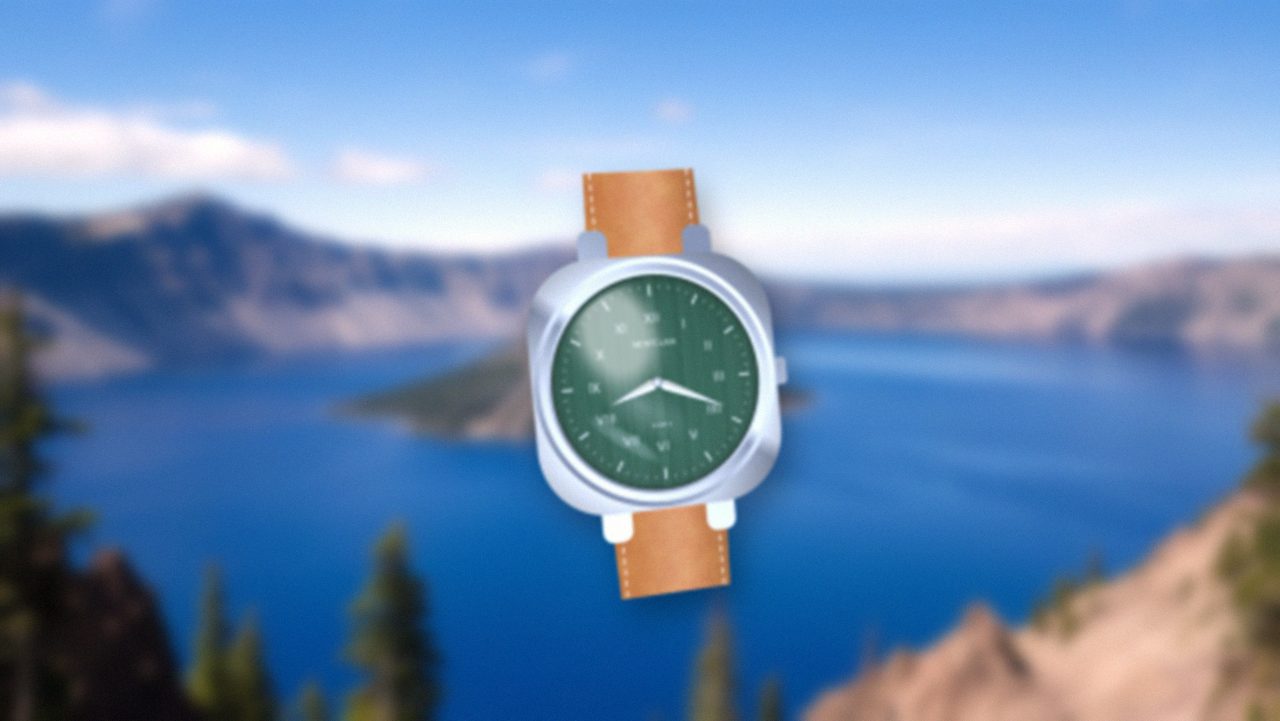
8h19
